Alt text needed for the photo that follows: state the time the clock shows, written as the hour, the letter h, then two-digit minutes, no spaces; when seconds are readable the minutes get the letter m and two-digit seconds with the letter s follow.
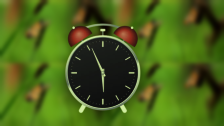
5h56
